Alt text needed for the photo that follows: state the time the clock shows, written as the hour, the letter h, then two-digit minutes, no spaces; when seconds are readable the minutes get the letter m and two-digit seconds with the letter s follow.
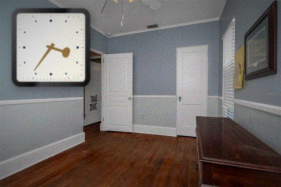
3h36
